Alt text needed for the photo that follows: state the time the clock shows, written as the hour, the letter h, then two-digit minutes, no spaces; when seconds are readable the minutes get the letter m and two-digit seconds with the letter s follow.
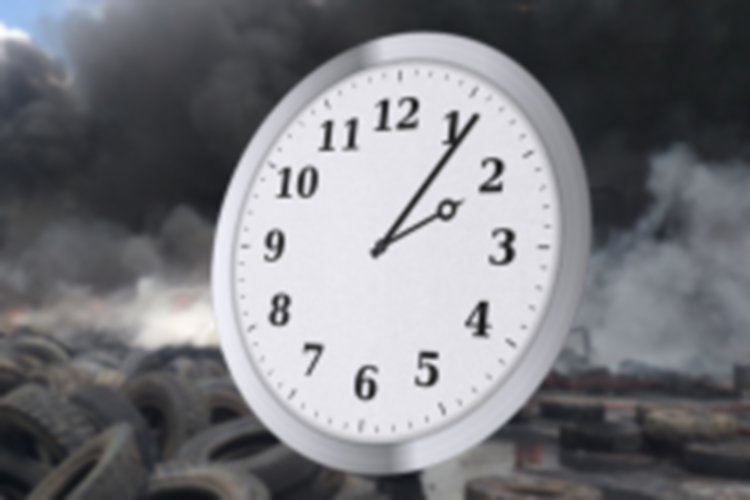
2h06
